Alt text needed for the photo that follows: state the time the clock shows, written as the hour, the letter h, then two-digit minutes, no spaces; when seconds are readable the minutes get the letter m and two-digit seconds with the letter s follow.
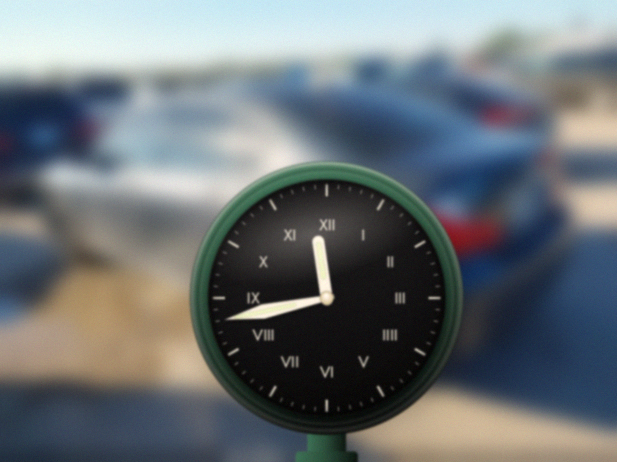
11h43
